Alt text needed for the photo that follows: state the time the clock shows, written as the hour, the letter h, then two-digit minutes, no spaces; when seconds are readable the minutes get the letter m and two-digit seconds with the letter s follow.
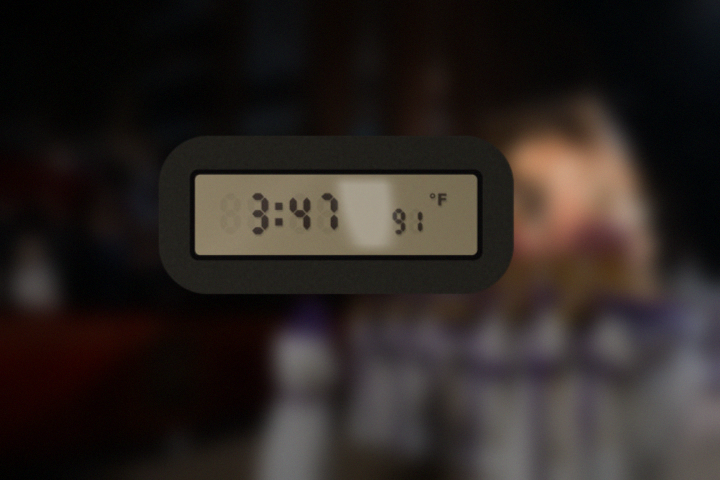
3h47
